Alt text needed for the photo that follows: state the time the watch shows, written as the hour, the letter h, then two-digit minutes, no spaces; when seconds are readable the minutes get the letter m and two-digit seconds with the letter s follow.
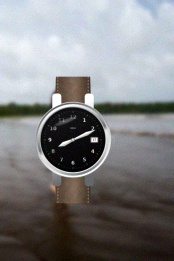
8h11
